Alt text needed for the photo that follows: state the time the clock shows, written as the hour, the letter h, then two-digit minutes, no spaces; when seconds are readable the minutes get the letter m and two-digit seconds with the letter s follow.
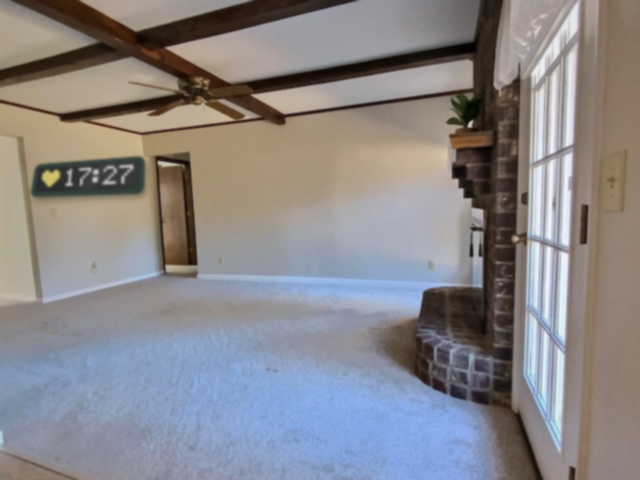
17h27
